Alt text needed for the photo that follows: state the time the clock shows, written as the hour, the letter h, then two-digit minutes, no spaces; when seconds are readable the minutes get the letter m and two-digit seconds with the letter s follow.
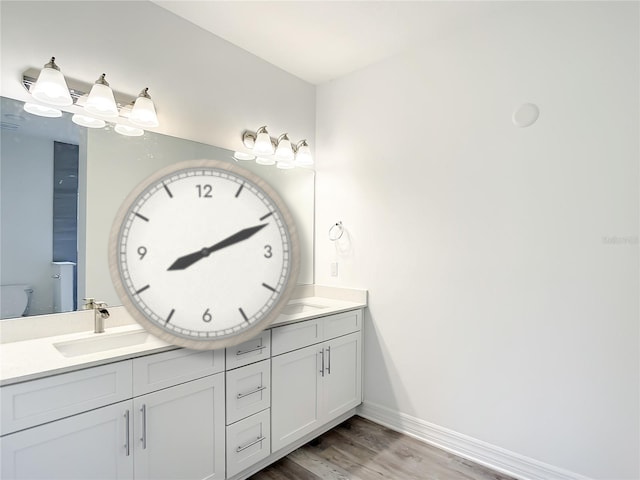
8h11
